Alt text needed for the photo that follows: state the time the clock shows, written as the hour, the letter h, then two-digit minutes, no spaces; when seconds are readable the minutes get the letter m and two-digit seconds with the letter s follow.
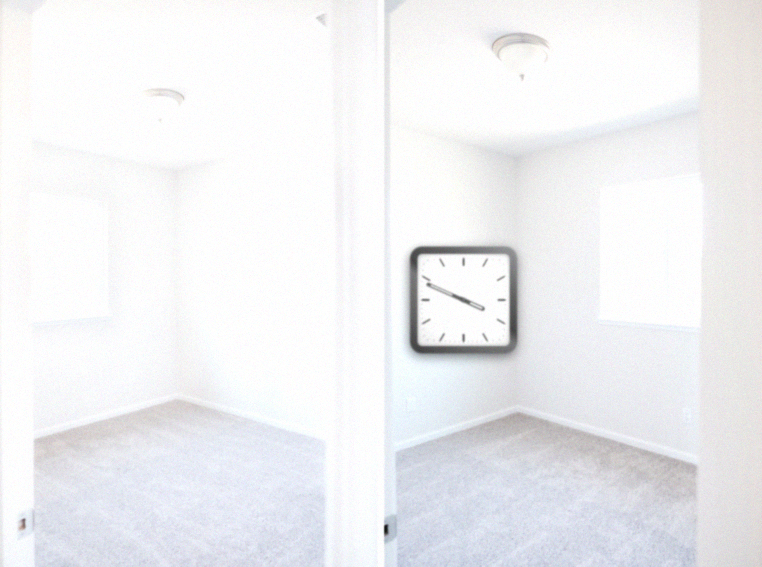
3h49
